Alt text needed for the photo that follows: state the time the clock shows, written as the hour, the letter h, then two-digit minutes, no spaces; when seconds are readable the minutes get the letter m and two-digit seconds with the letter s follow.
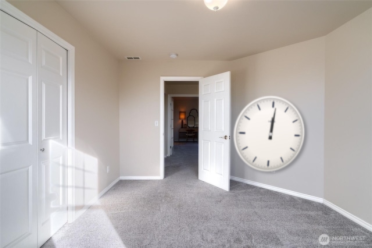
12h01
